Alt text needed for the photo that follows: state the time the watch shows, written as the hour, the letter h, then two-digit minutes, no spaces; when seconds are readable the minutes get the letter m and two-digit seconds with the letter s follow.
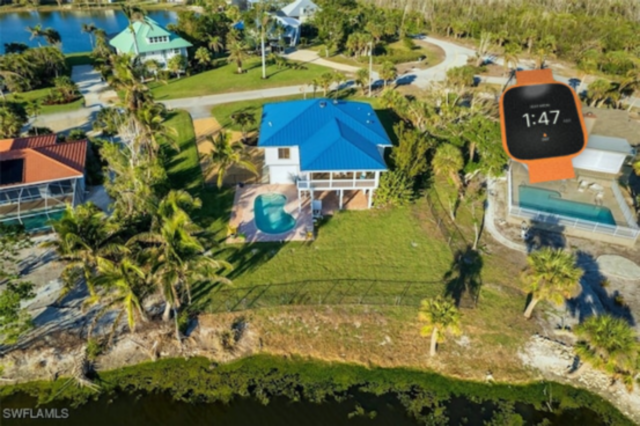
1h47
